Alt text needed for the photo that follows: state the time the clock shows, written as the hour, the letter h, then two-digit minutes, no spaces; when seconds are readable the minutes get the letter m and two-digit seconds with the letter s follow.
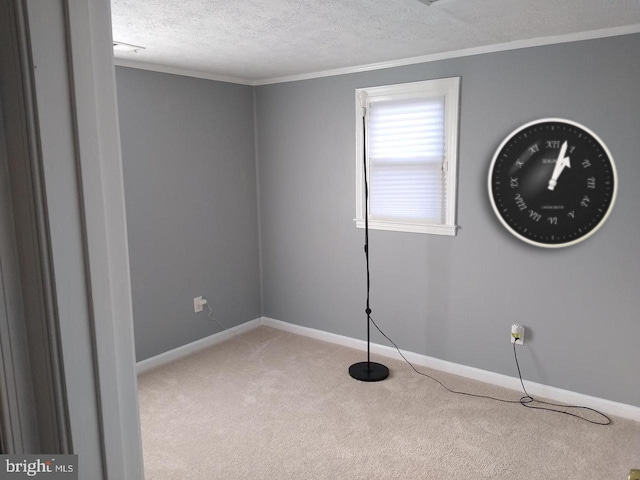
1h03
